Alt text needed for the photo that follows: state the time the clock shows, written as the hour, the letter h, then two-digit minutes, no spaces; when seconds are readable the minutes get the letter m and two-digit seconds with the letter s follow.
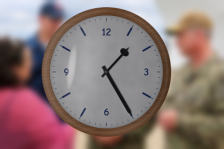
1h25
